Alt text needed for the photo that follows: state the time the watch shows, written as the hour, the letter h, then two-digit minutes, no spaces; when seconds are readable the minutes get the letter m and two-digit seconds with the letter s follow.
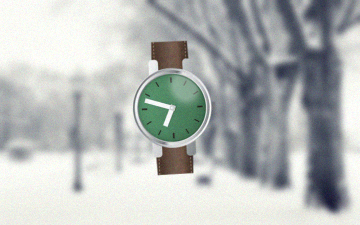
6h48
